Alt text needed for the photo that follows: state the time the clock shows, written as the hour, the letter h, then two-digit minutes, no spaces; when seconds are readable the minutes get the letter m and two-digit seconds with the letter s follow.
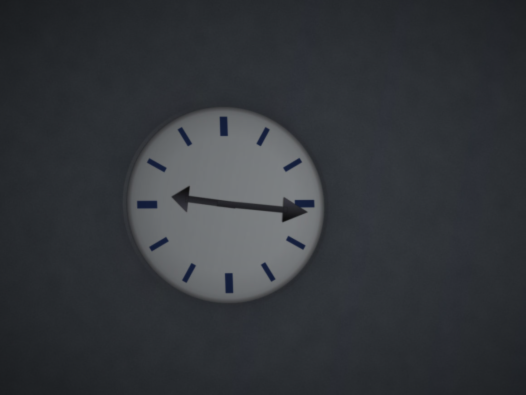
9h16
